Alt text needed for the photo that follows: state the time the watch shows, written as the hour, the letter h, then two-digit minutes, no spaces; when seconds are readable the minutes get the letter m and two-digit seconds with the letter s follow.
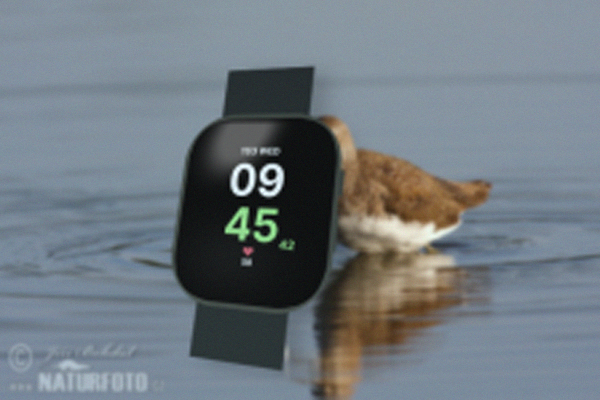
9h45
